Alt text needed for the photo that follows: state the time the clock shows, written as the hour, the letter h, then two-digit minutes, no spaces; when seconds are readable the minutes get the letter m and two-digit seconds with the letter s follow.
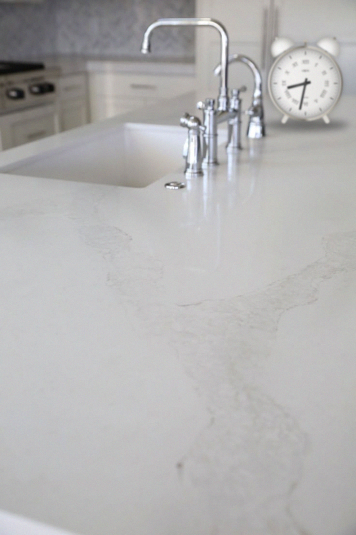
8h32
